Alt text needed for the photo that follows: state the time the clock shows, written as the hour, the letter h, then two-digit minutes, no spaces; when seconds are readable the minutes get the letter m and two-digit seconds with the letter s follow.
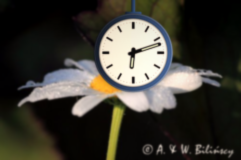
6h12
